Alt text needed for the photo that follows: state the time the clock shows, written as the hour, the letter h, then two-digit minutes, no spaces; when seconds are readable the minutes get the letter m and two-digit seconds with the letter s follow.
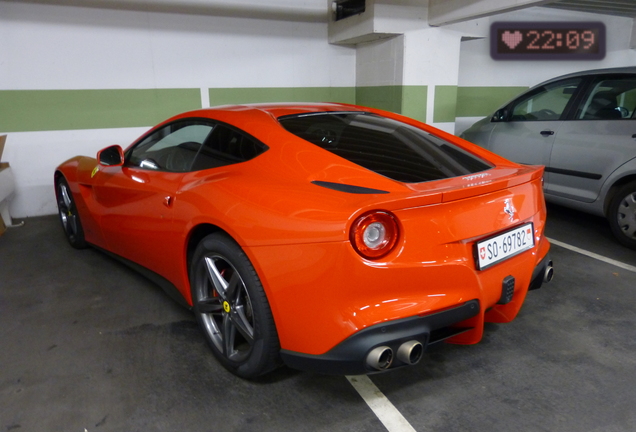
22h09
